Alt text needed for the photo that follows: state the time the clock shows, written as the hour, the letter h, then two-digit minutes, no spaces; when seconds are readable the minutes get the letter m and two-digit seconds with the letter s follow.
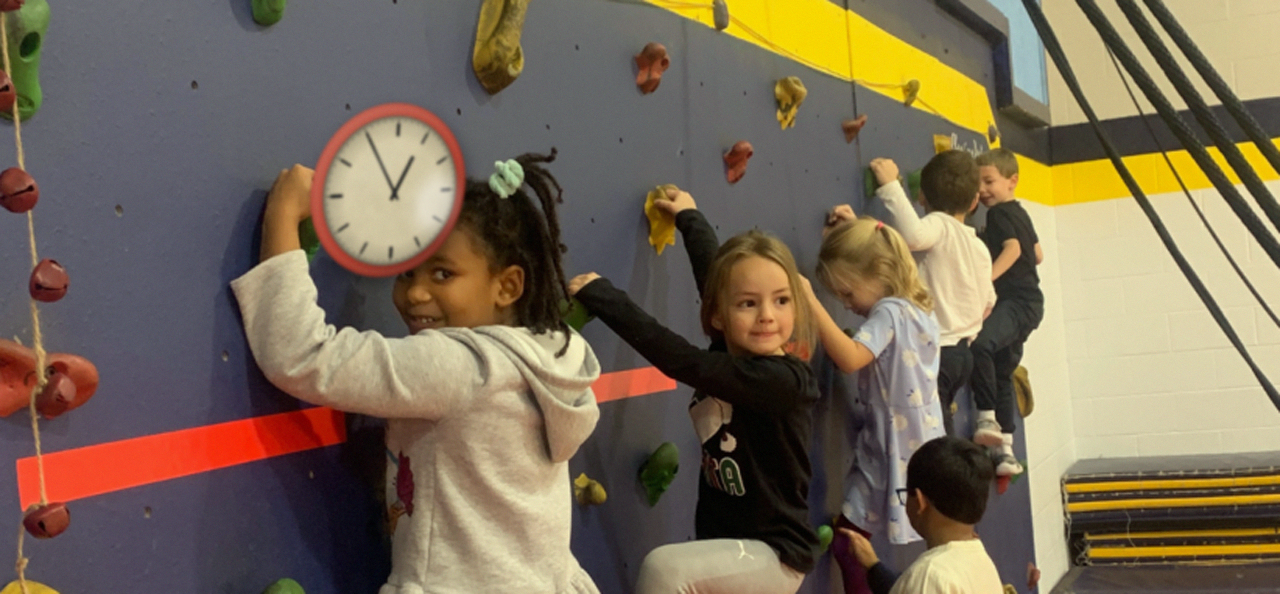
12h55
